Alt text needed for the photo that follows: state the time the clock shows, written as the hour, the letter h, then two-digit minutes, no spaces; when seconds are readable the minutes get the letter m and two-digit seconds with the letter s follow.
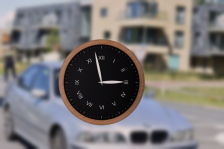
2h58
